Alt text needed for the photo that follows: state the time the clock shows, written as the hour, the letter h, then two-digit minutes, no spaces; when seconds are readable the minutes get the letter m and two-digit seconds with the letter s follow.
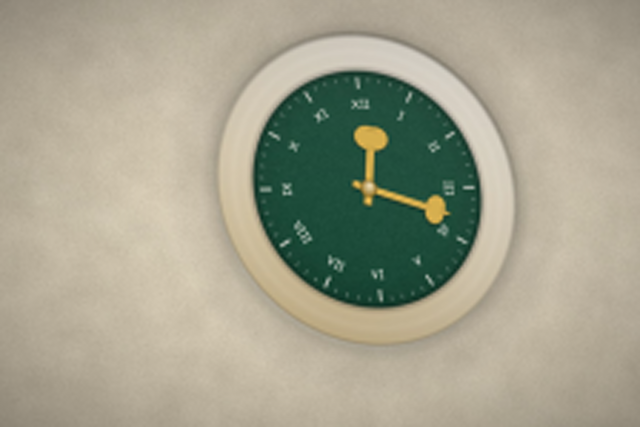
12h18
